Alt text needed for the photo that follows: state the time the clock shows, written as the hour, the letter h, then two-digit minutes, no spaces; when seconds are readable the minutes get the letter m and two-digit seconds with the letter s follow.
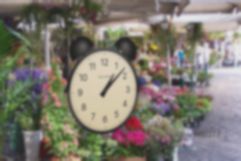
1h08
